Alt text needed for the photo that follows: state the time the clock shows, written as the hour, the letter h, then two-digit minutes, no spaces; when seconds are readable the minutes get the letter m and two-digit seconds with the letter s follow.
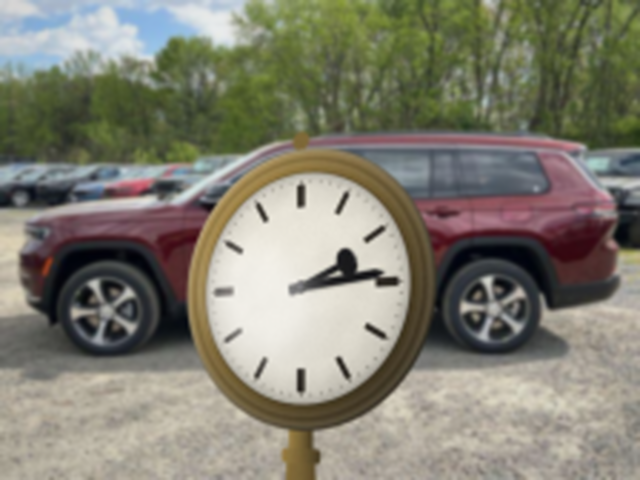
2h14
